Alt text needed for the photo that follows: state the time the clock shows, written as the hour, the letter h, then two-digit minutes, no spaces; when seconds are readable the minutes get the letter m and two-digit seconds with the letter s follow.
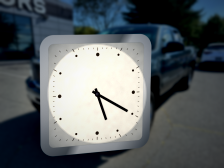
5h20
